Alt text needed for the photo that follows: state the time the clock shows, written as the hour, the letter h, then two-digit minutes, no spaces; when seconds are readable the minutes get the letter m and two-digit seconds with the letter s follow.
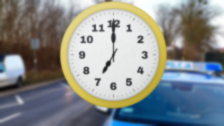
7h00
